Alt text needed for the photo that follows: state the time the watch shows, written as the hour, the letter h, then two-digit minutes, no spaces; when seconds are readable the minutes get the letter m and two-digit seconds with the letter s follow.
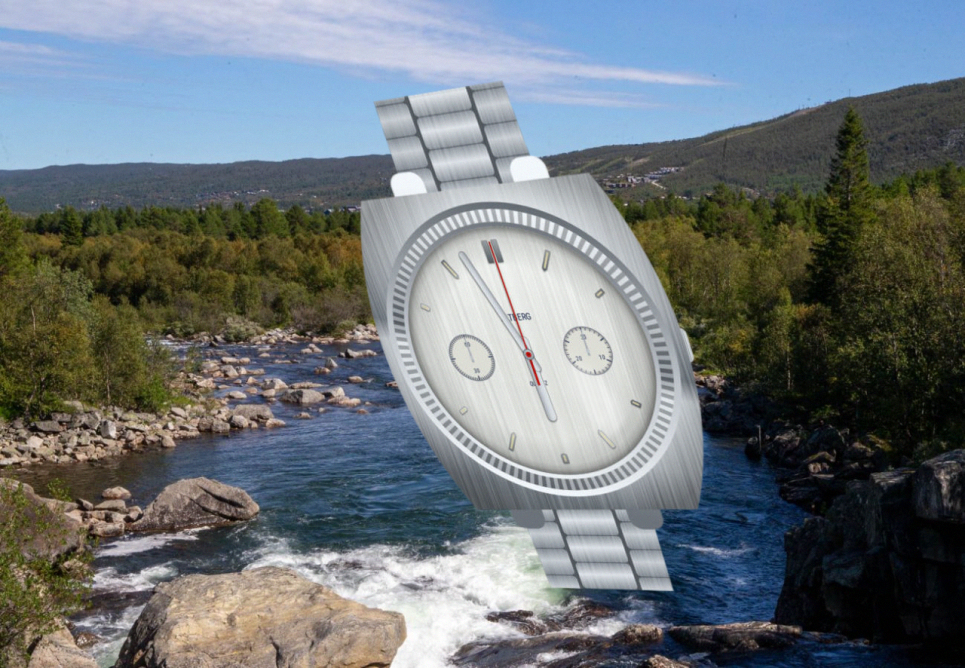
5h57
